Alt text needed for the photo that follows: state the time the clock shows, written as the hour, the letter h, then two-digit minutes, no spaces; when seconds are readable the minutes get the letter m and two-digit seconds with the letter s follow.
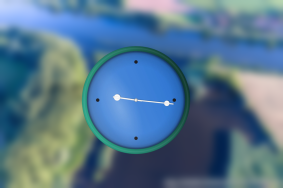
9h16
